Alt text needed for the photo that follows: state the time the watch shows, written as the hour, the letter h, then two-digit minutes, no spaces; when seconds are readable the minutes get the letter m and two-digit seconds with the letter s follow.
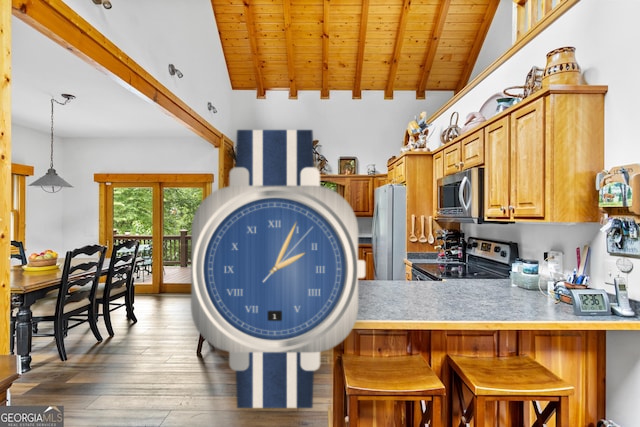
2h04m07s
